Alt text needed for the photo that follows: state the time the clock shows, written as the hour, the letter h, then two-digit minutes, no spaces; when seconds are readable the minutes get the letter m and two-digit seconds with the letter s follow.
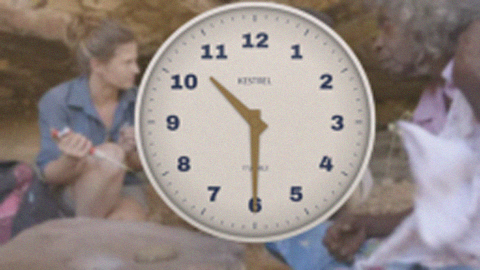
10h30
